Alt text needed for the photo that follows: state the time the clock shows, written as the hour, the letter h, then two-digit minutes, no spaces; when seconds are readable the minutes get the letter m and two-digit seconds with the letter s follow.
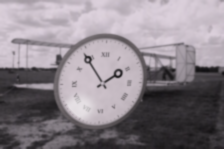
1h54
